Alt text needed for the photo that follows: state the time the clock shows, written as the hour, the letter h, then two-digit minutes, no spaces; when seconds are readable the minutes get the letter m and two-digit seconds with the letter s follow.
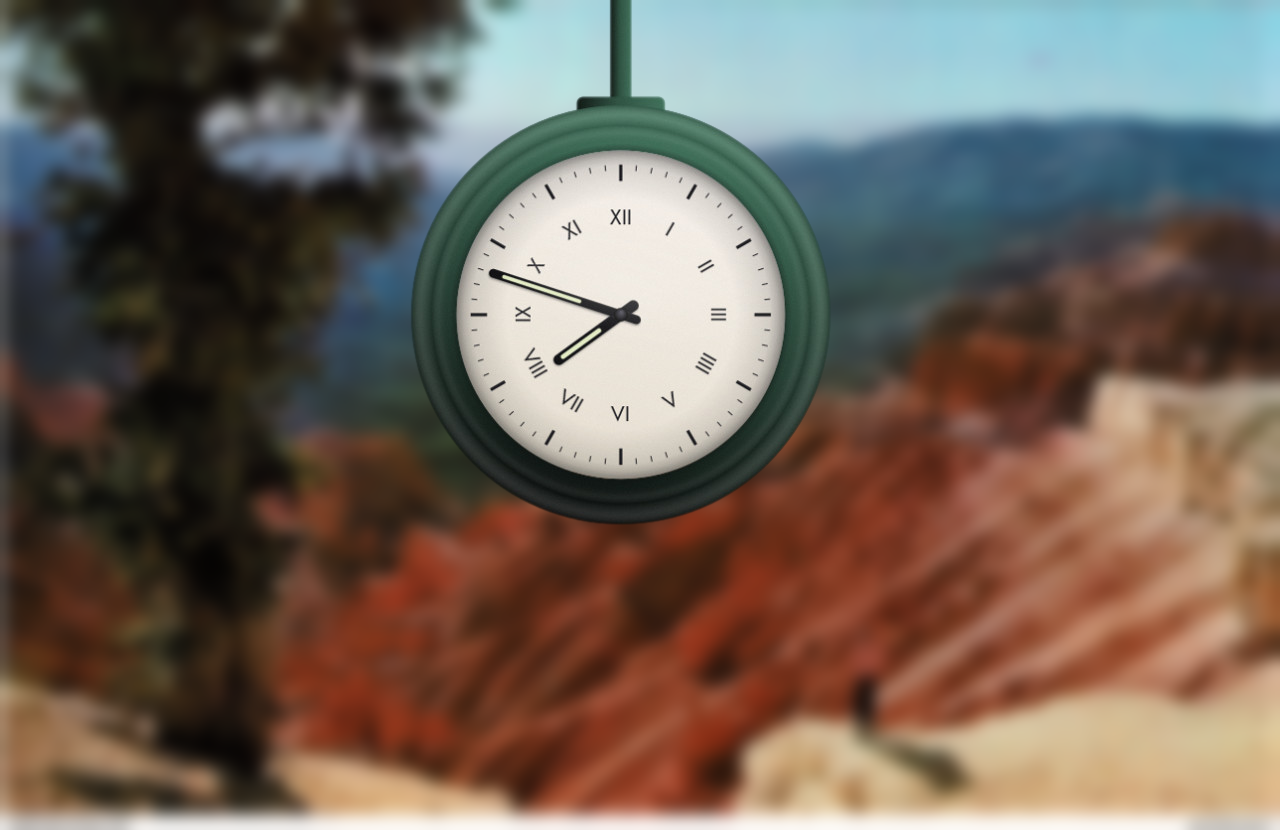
7h48
